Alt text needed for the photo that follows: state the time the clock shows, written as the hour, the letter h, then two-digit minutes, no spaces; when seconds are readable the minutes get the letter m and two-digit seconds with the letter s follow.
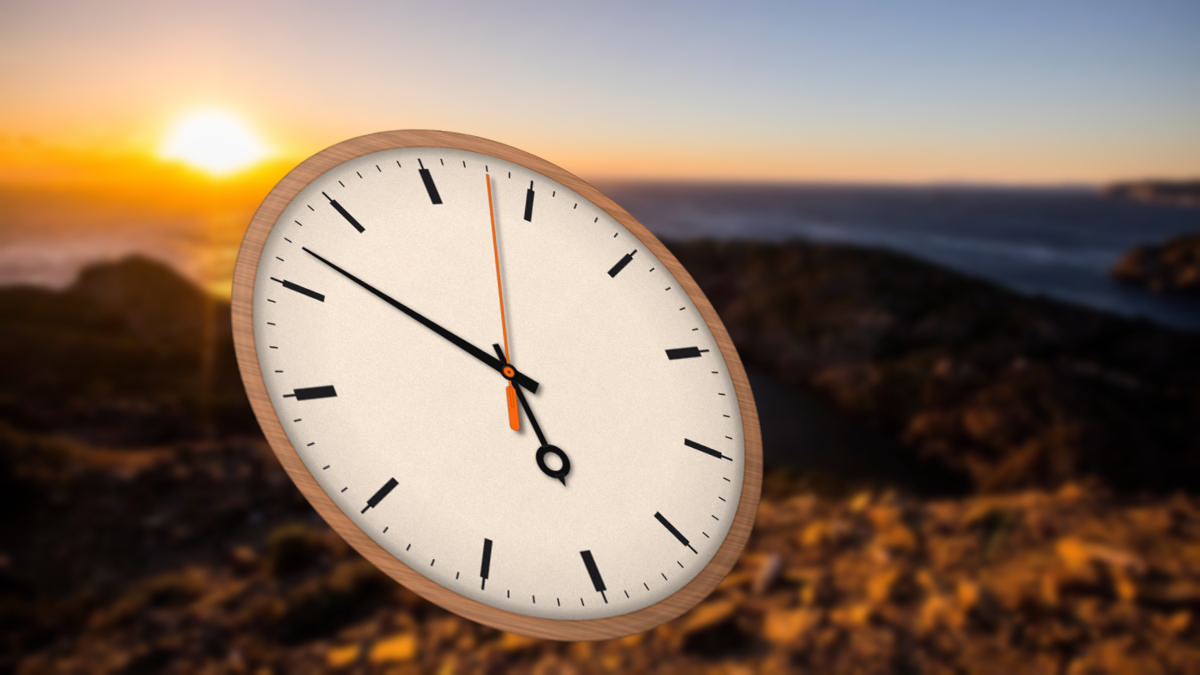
5h52m03s
